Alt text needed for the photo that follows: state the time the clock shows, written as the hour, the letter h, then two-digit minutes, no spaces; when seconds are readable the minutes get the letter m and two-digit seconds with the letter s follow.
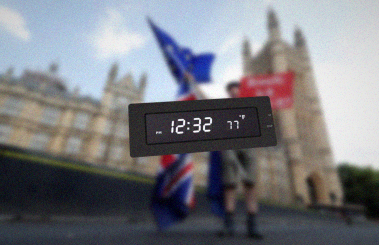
12h32
